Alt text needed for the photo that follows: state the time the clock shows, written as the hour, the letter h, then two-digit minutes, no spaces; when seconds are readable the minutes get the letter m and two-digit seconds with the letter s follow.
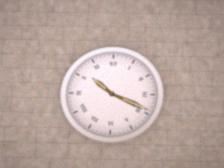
10h19
